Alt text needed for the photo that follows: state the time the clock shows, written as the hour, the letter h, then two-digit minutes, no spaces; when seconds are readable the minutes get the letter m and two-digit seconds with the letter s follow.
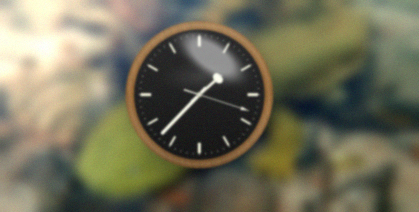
1h37m18s
